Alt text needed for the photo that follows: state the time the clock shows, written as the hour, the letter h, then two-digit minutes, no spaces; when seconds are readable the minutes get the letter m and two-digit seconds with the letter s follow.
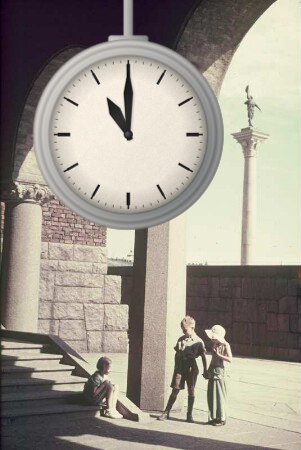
11h00
